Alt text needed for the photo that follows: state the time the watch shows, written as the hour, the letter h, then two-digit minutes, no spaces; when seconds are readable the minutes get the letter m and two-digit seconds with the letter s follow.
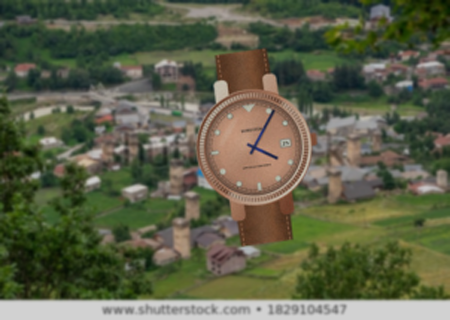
4h06
